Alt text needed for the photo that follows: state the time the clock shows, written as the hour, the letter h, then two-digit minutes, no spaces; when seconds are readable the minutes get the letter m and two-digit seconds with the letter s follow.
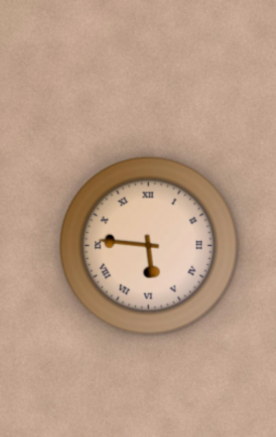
5h46
